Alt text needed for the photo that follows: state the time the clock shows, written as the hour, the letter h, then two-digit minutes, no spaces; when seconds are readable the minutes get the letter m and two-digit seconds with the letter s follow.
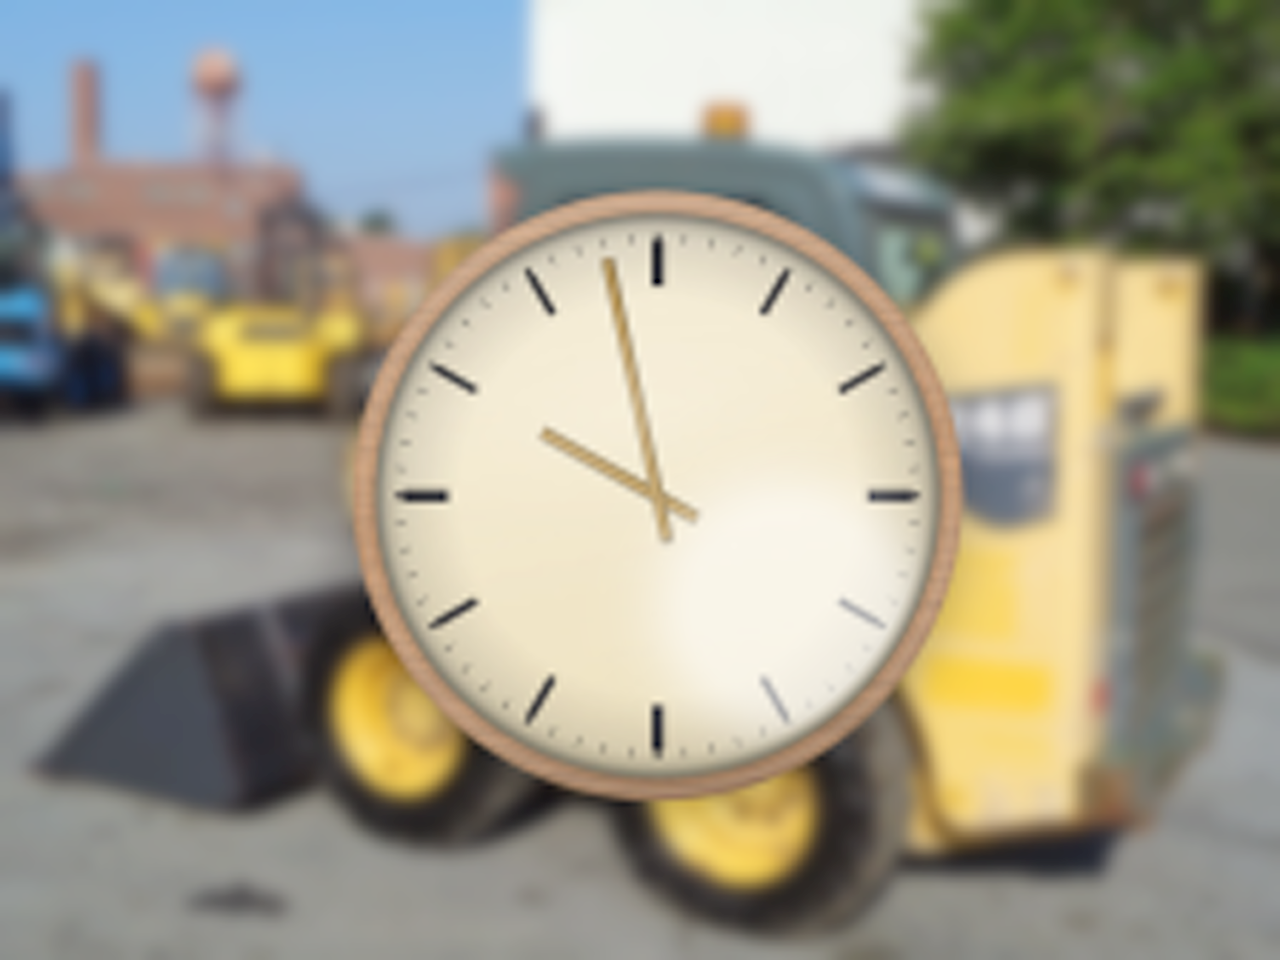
9h58
